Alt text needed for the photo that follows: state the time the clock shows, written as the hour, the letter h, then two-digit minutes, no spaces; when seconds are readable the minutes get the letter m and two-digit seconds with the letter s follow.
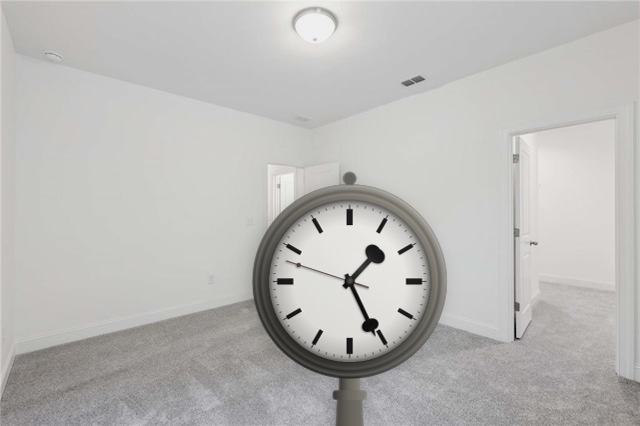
1h25m48s
